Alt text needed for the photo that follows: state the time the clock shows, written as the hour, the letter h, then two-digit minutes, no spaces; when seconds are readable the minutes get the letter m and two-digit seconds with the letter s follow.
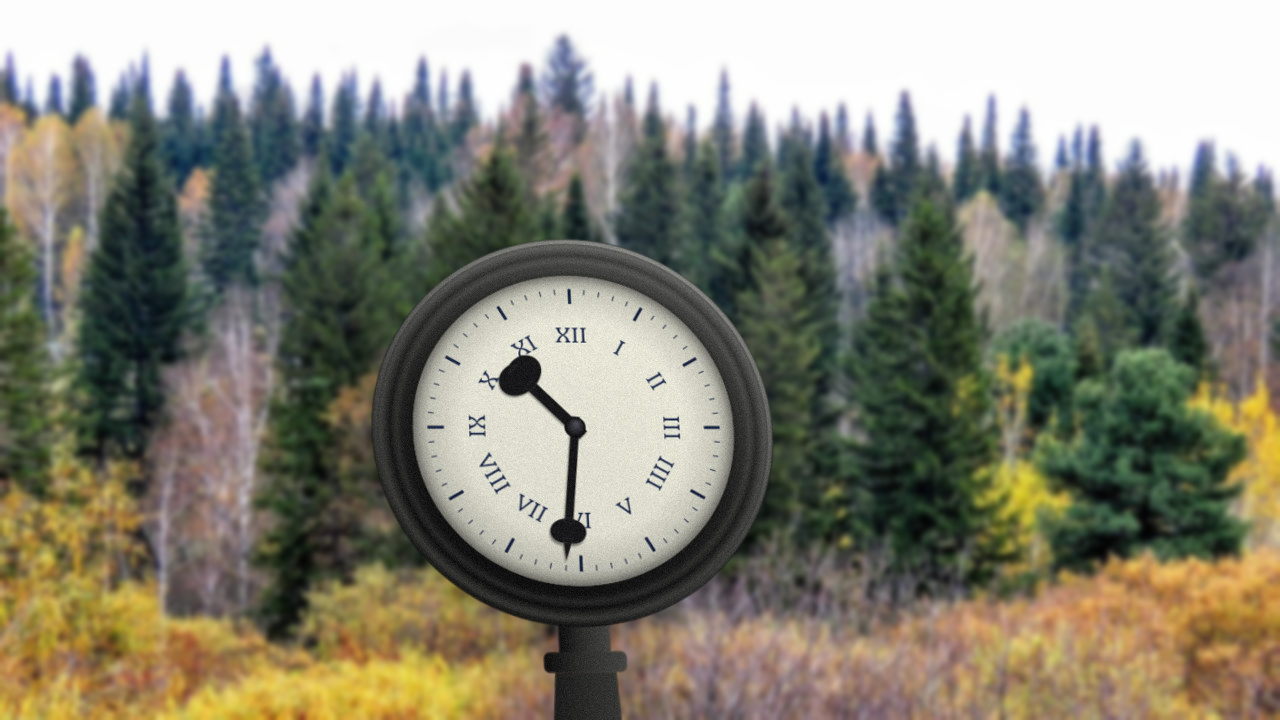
10h31
